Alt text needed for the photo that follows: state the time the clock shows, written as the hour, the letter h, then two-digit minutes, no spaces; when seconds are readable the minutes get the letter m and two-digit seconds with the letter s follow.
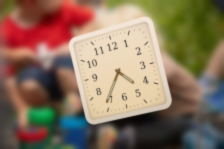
4h36
